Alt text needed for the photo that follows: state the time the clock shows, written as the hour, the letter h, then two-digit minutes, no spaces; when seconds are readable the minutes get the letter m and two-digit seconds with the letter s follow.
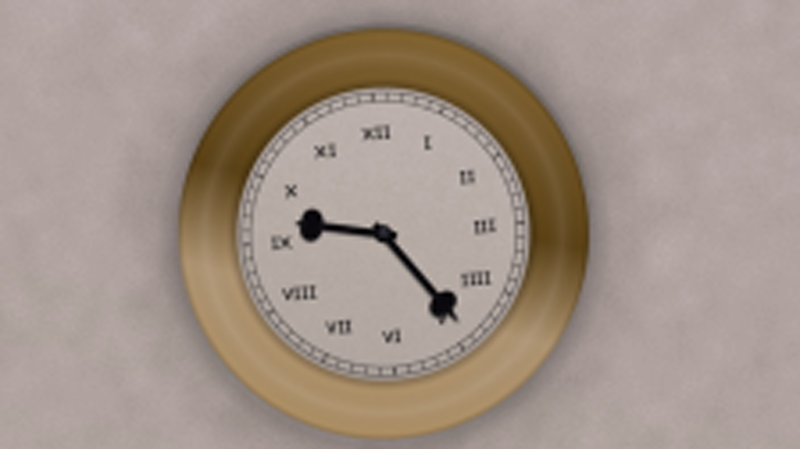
9h24
